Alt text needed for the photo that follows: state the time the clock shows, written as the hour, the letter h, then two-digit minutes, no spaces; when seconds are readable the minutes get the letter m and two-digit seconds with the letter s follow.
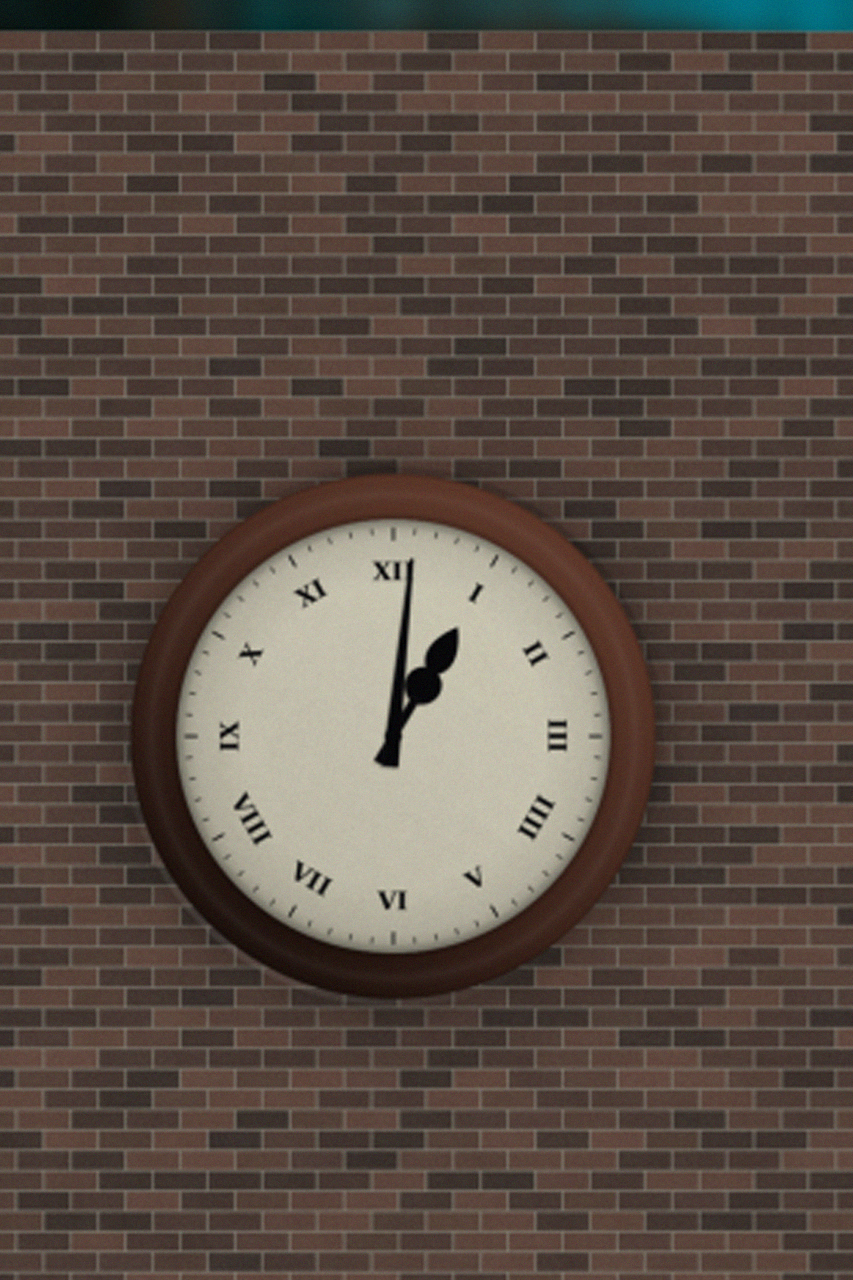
1h01
